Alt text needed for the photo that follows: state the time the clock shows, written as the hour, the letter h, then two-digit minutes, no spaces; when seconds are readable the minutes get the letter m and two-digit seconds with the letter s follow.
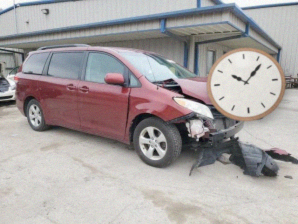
10h07
